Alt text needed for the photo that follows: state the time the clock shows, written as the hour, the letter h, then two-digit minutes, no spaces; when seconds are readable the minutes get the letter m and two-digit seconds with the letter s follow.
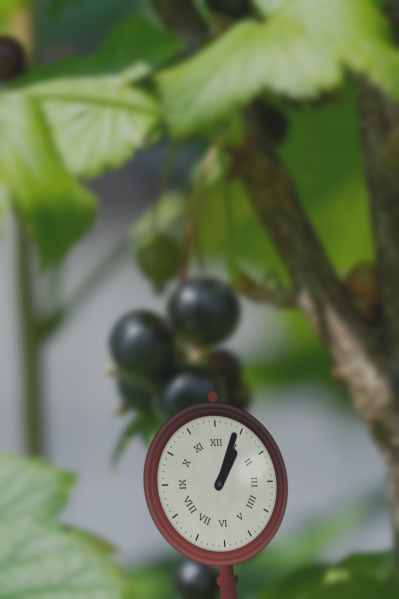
1h04
